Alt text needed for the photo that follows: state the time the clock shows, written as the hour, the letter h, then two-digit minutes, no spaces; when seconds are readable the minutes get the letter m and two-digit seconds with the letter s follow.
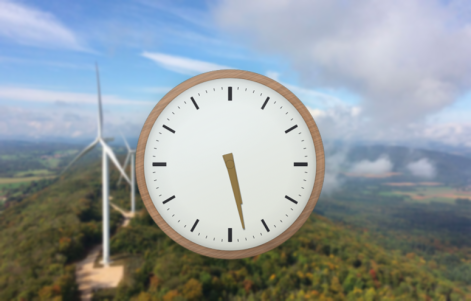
5h28
